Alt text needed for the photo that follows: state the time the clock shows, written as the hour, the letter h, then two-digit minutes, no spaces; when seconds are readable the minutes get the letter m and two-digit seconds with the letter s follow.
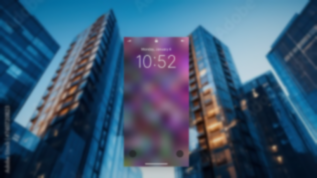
10h52
